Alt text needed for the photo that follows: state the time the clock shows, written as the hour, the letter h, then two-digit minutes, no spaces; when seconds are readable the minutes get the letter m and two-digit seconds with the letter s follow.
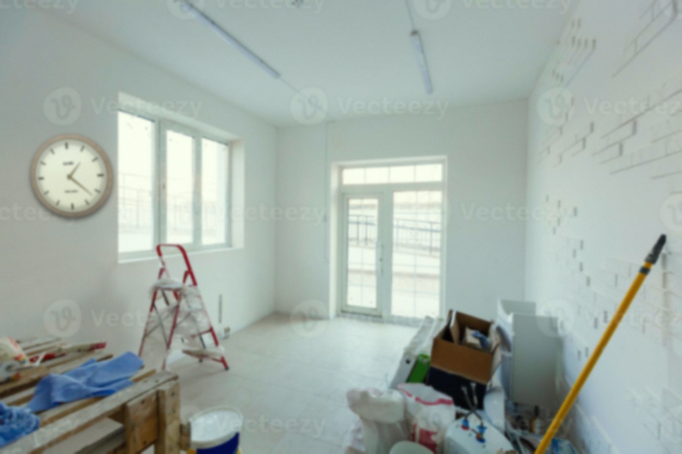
1h22
